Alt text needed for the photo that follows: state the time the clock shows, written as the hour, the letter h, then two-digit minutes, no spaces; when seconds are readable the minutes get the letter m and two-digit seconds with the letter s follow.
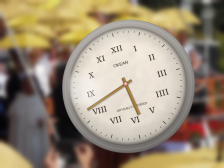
5h42
